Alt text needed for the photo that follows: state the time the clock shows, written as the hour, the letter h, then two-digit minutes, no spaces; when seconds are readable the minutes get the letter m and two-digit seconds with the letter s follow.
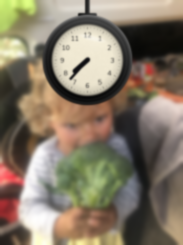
7h37
